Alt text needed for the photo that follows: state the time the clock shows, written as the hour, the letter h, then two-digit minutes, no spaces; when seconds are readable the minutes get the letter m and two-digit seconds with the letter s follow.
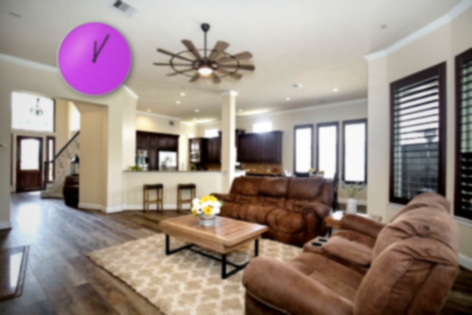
12h05
